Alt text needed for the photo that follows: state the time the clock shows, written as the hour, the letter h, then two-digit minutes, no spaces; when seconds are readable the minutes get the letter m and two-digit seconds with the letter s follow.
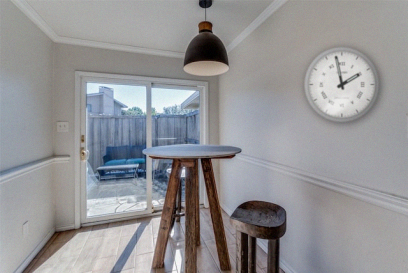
1h58
